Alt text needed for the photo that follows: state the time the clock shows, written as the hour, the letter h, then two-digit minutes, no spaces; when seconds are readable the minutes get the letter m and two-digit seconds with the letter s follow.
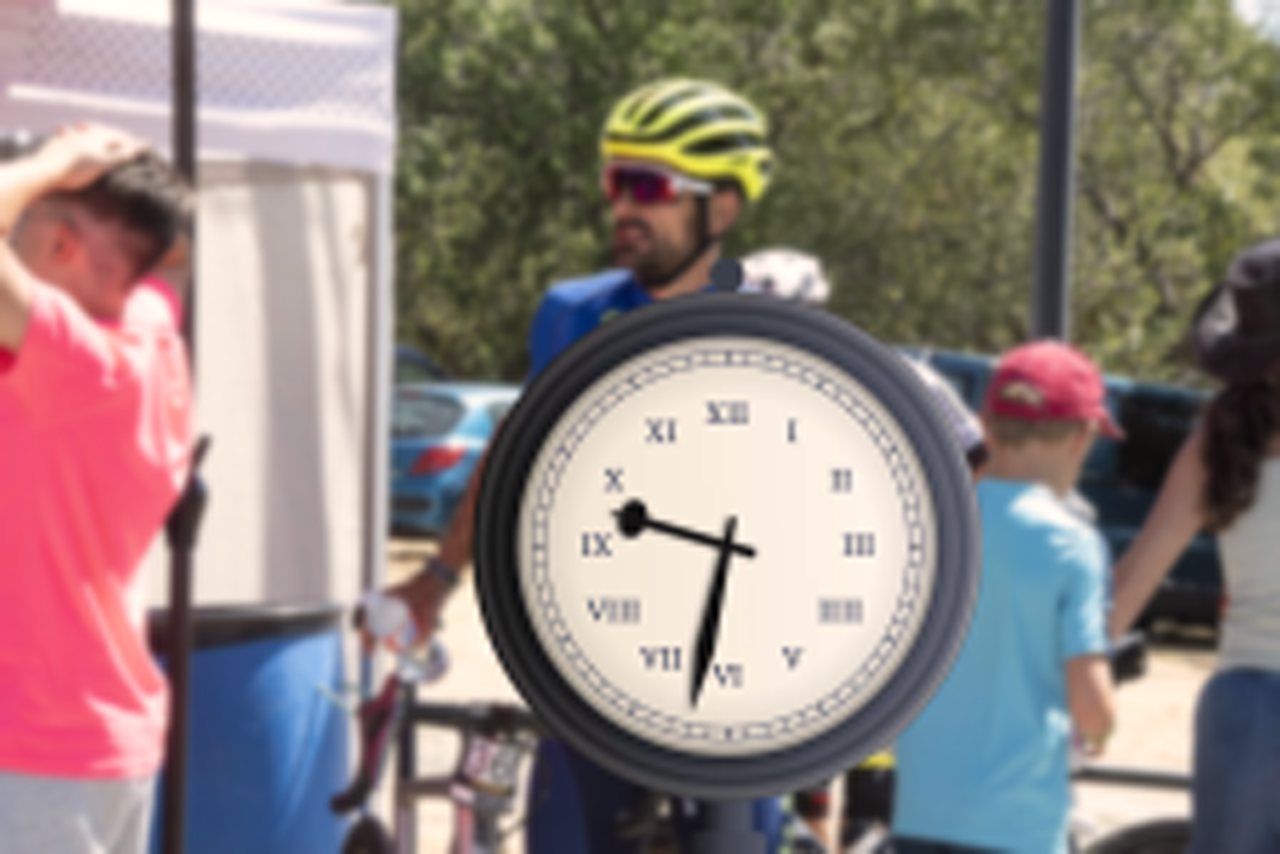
9h32
